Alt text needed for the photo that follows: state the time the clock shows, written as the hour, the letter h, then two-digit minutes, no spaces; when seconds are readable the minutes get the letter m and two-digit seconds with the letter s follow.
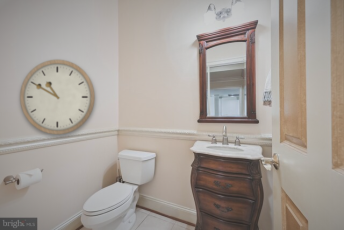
10h50
